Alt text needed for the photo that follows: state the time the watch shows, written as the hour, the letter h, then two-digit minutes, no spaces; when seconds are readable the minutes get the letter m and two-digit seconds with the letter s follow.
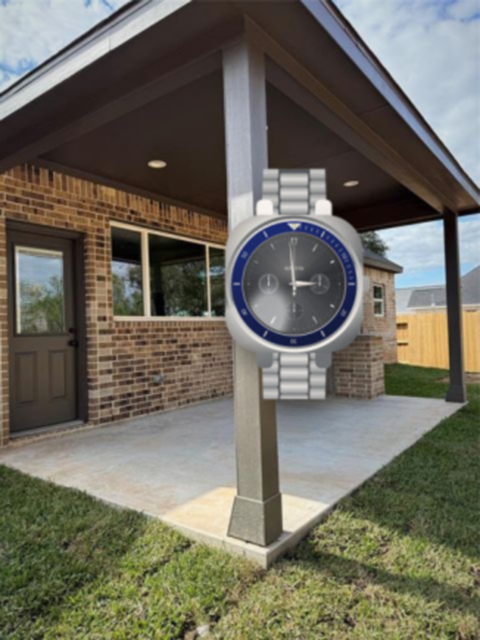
2h59
